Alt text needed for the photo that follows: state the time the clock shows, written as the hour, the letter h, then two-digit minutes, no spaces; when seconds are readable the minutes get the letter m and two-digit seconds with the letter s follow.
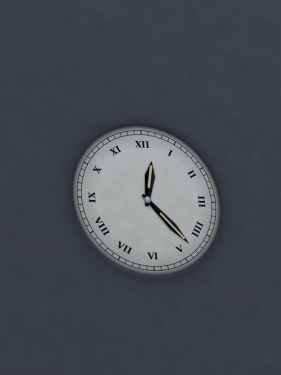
12h23
